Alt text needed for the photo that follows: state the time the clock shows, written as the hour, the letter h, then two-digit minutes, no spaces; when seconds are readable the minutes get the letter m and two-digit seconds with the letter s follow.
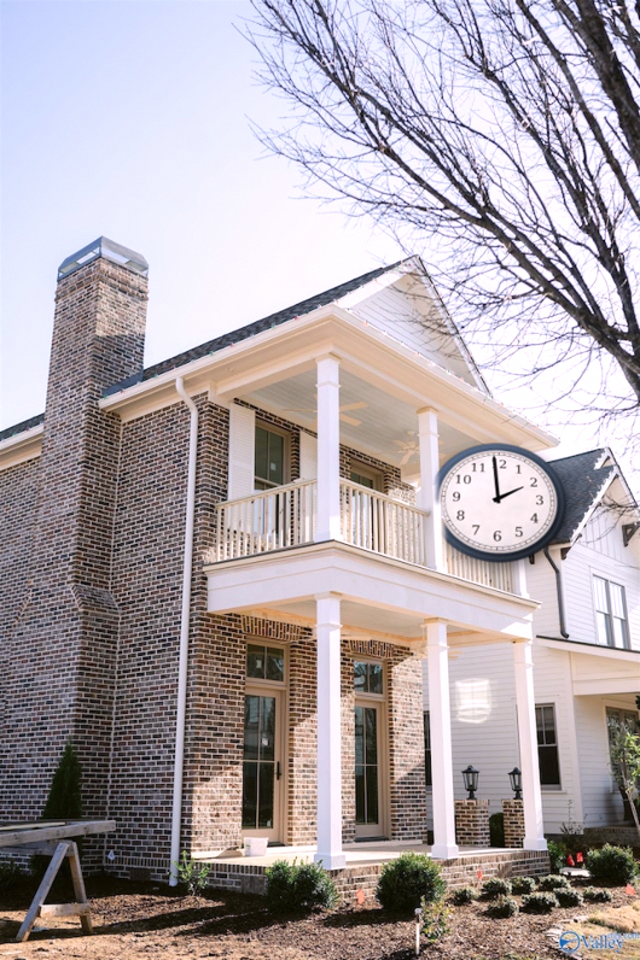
1h59
